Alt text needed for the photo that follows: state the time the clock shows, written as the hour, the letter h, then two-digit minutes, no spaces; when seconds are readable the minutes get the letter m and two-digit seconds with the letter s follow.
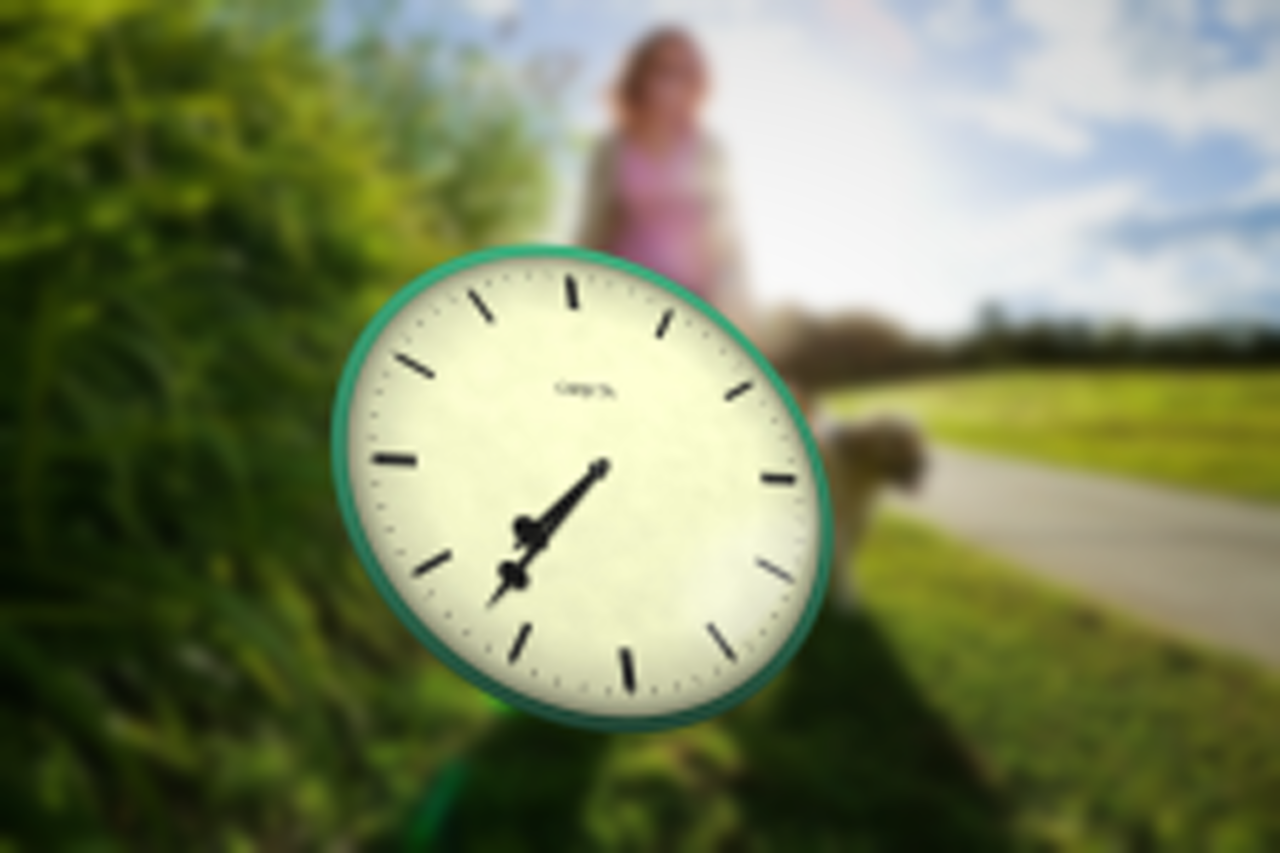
7h37
